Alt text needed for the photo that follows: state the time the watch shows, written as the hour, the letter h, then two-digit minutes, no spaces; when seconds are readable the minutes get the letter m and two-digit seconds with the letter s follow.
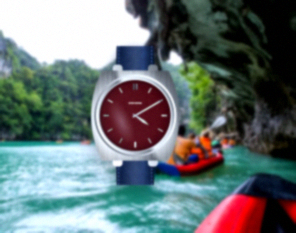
4h10
